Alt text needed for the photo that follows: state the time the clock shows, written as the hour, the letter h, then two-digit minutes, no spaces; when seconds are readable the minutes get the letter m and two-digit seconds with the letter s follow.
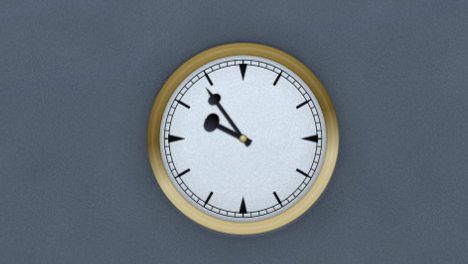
9h54
